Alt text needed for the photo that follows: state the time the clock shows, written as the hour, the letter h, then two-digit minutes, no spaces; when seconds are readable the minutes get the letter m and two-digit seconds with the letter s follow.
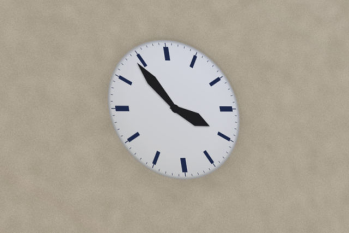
3h54
